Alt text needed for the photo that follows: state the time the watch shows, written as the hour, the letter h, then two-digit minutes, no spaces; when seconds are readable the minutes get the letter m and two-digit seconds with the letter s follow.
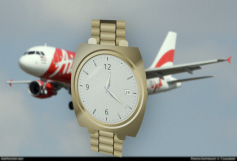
12h21
